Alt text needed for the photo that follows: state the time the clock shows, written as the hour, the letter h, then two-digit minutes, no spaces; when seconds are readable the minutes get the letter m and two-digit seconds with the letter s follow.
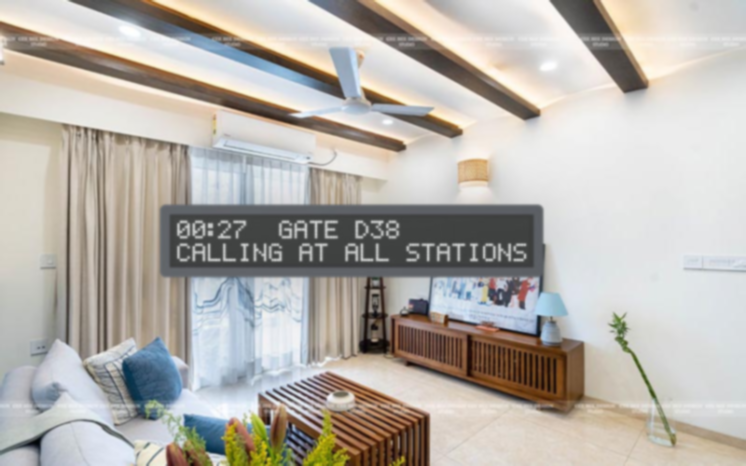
0h27
